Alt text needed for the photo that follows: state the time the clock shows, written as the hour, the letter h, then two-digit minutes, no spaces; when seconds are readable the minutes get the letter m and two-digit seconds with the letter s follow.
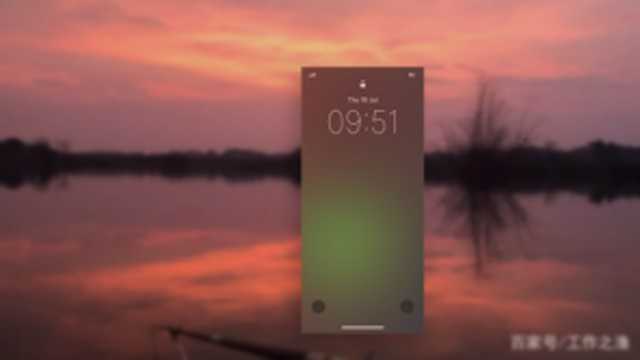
9h51
